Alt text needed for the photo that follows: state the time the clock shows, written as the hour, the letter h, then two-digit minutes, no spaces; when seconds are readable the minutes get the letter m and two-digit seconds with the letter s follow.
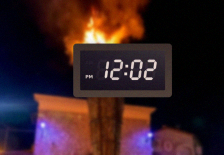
12h02
